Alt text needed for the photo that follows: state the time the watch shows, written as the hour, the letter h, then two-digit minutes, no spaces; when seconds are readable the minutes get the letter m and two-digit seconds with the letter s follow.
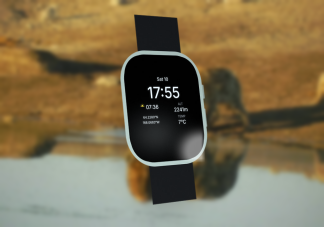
17h55
